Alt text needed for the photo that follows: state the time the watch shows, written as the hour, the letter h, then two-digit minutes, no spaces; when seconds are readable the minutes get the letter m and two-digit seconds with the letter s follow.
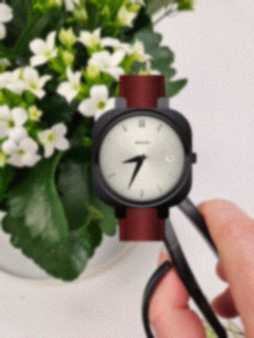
8h34
